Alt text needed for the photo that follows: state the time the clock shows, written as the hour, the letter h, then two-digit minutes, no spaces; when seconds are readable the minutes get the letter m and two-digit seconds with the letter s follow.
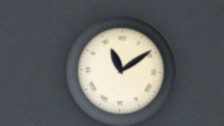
11h09
